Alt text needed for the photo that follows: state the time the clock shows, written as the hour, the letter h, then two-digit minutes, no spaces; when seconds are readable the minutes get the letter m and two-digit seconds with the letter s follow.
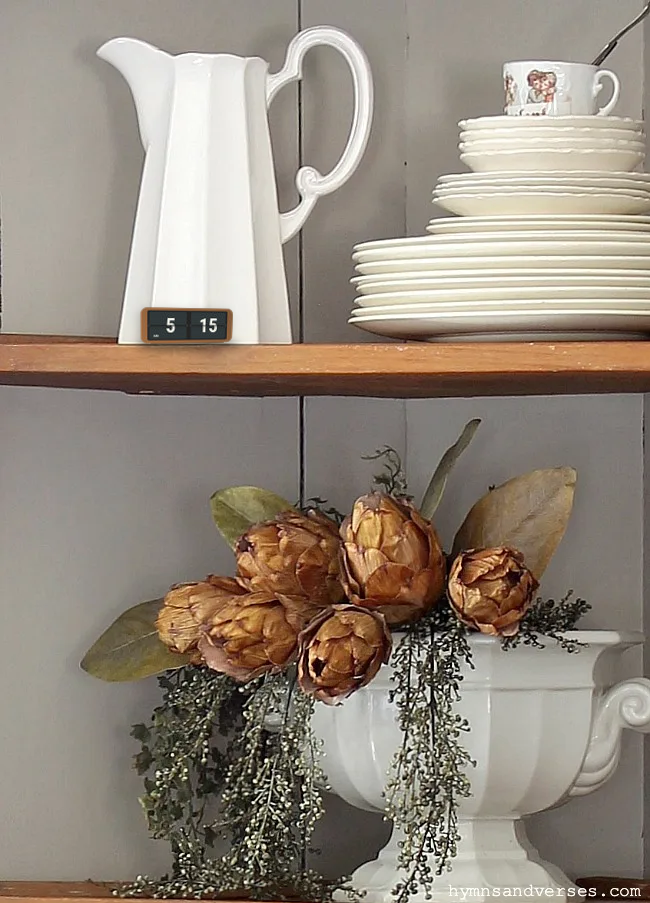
5h15
